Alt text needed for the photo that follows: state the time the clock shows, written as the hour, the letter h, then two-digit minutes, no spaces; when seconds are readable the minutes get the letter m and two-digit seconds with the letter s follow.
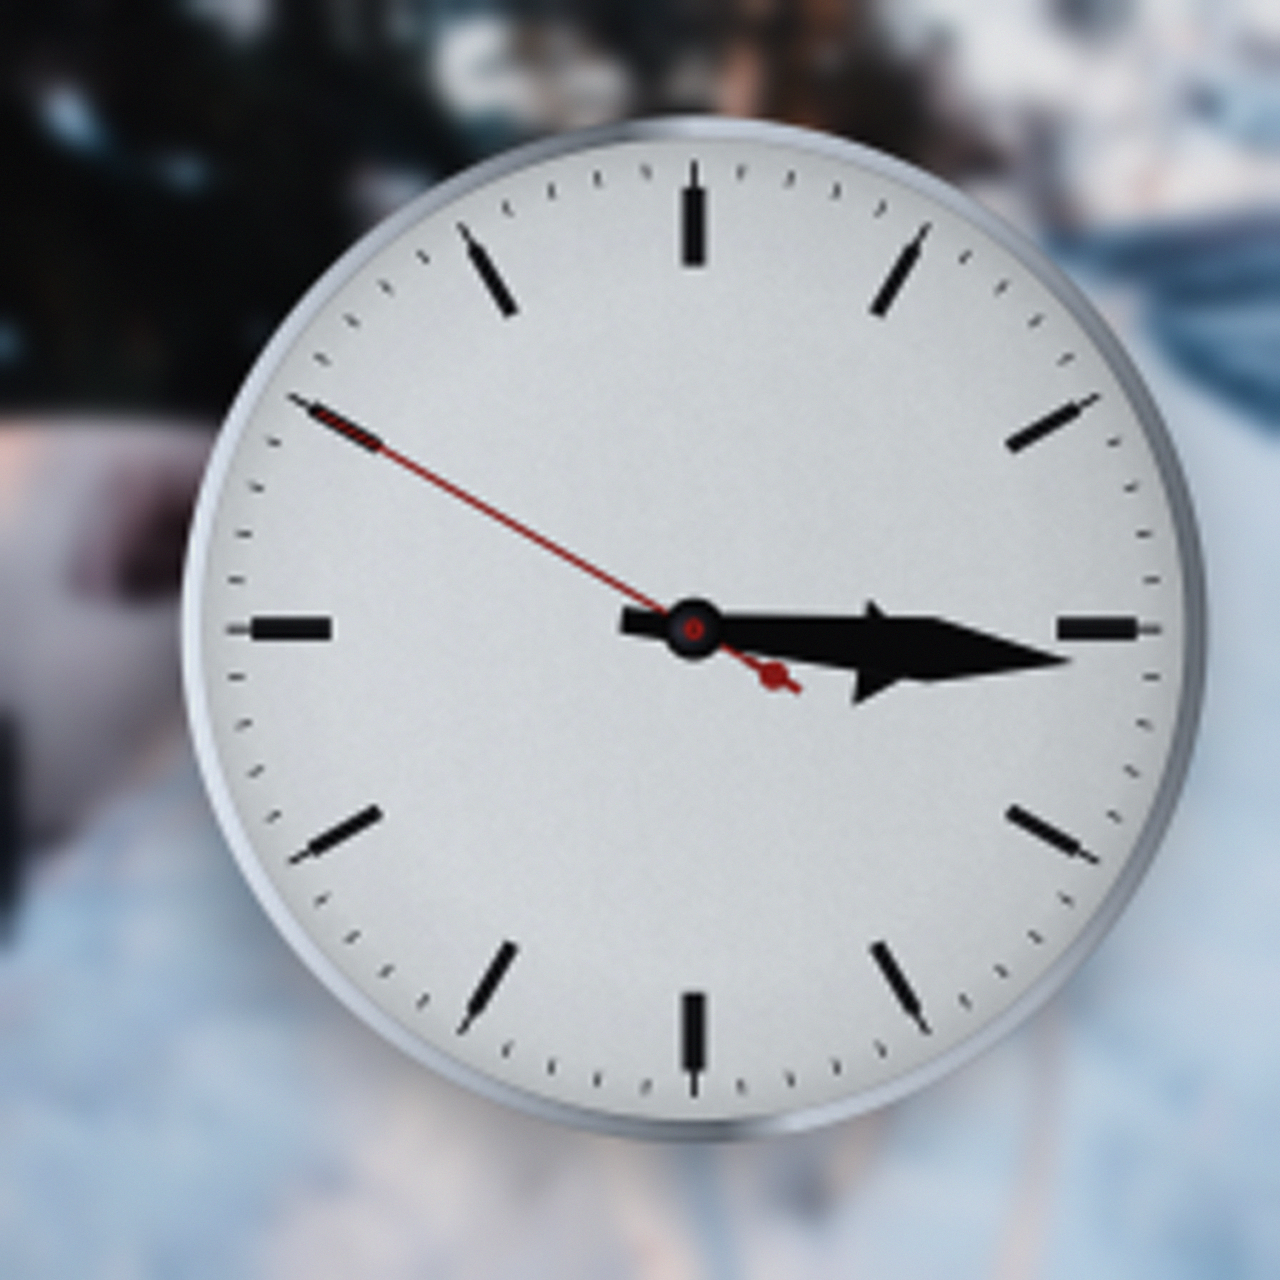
3h15m50s
